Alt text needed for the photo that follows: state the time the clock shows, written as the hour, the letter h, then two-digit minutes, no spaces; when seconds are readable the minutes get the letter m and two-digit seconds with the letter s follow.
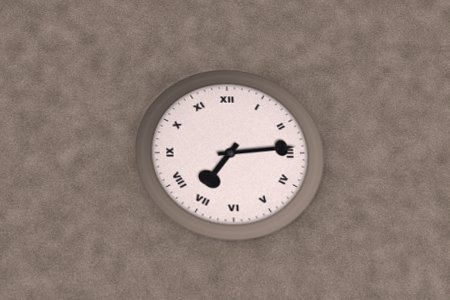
7h14
